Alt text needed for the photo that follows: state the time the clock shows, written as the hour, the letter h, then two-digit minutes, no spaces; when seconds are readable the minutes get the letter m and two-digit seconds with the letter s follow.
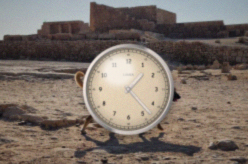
1h23
